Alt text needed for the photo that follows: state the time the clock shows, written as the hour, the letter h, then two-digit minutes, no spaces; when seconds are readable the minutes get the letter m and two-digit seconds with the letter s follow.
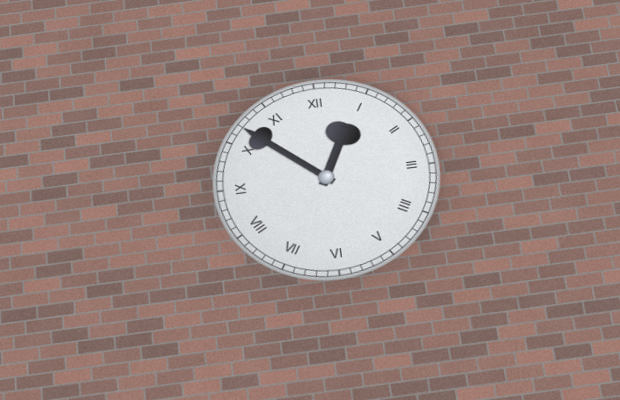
12h52
